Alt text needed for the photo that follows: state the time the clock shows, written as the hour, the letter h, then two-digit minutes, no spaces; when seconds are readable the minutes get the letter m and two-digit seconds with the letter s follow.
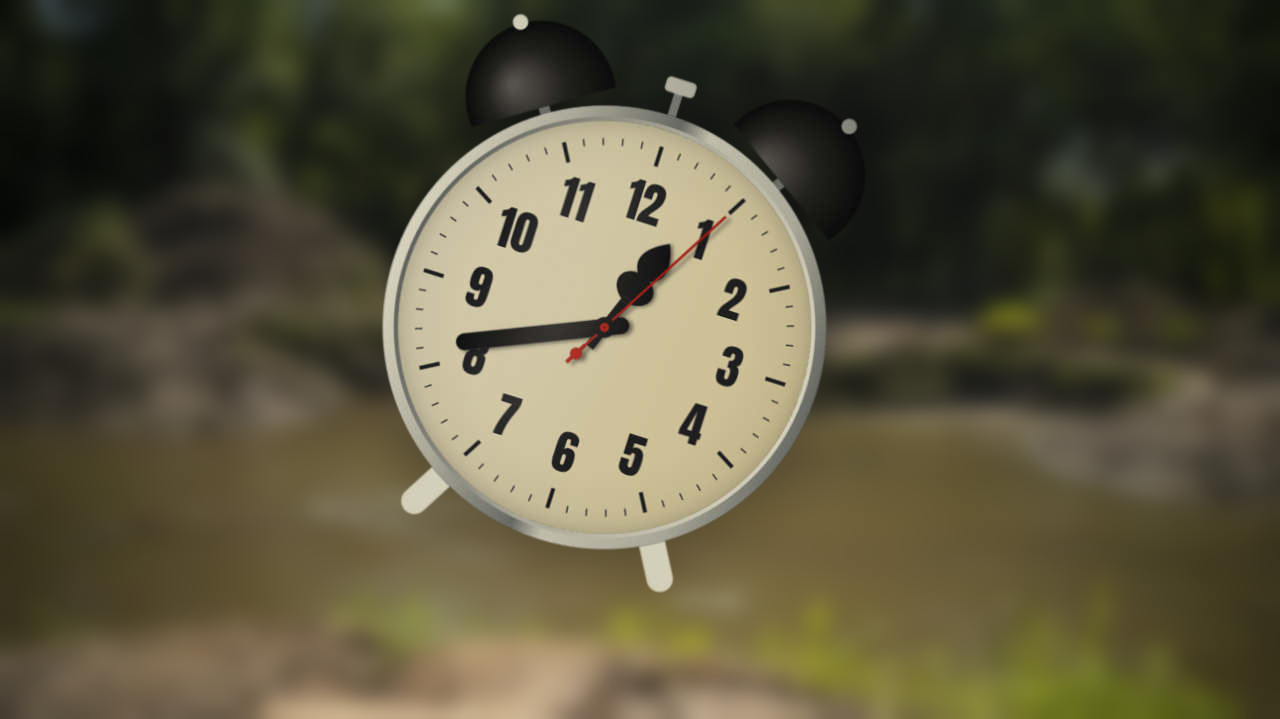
12h41m05s
